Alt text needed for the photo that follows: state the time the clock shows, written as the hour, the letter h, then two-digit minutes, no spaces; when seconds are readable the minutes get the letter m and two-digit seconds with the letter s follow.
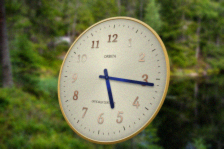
5h16
